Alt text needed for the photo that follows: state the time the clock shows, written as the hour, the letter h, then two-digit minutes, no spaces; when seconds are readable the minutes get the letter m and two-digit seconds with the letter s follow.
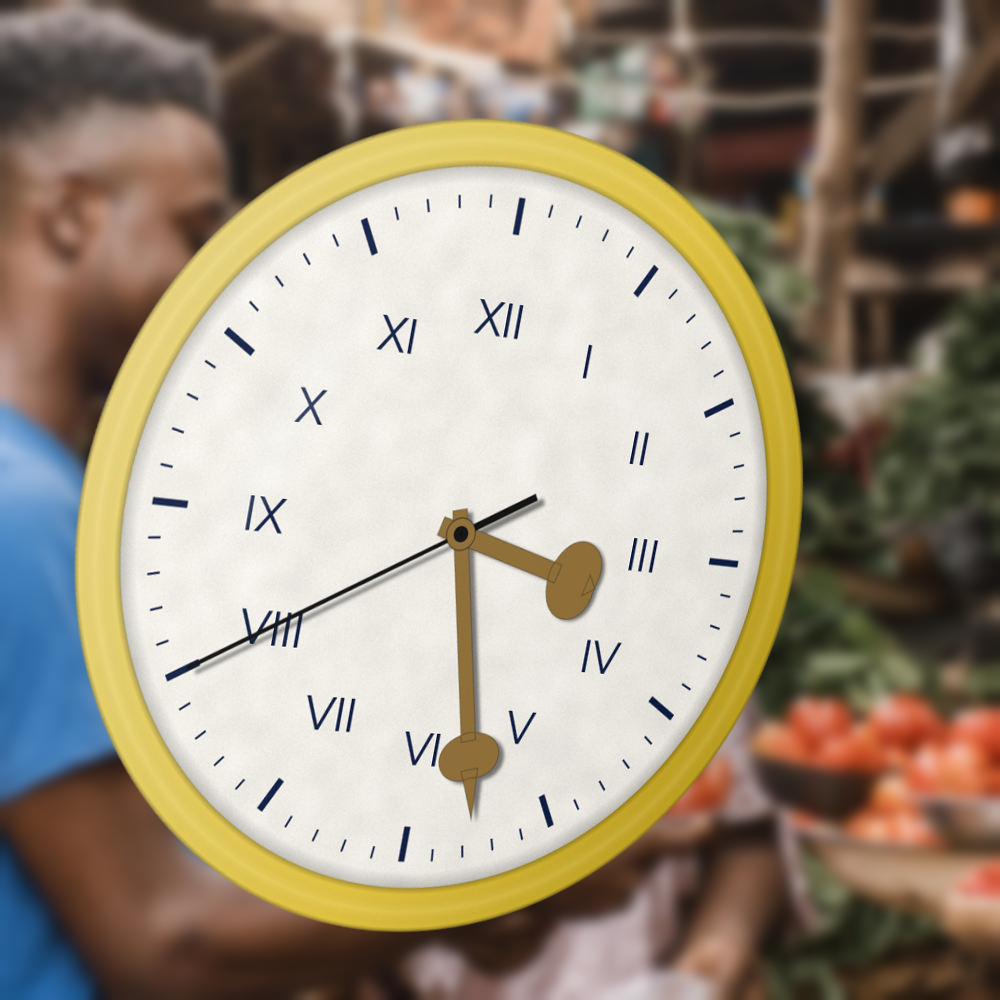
3h27m40s
